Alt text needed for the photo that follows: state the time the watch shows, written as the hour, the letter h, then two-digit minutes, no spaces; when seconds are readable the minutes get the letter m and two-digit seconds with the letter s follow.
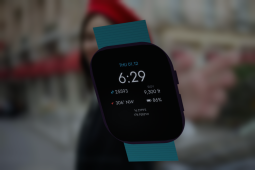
6h29
